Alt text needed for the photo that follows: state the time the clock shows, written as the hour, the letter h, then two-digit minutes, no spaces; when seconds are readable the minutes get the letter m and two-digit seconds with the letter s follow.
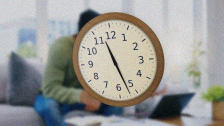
11h27
